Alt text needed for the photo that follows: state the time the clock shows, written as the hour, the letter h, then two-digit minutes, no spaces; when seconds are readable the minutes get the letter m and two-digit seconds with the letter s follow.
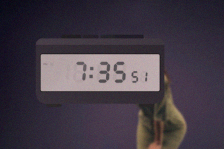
7h35m51s
